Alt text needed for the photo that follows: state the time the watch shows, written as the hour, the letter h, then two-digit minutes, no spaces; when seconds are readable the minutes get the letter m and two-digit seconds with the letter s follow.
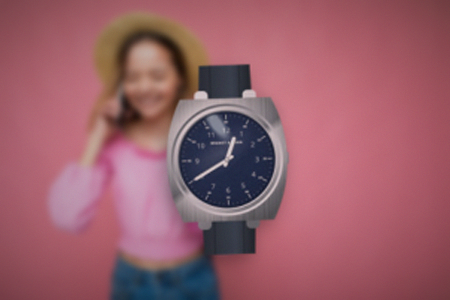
12h40
